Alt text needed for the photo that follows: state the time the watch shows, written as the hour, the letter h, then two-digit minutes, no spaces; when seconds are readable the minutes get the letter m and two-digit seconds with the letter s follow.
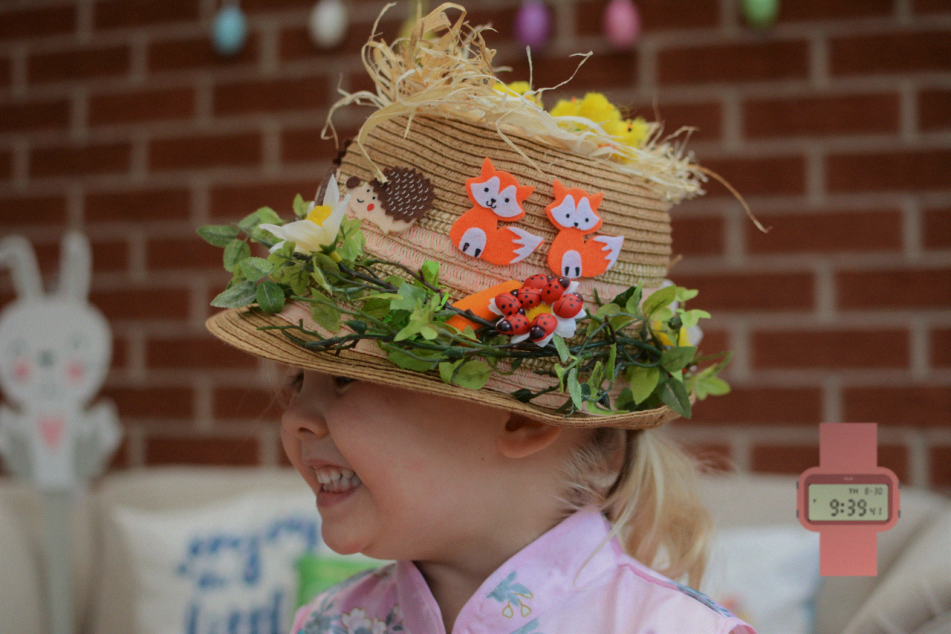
9h39m41s
